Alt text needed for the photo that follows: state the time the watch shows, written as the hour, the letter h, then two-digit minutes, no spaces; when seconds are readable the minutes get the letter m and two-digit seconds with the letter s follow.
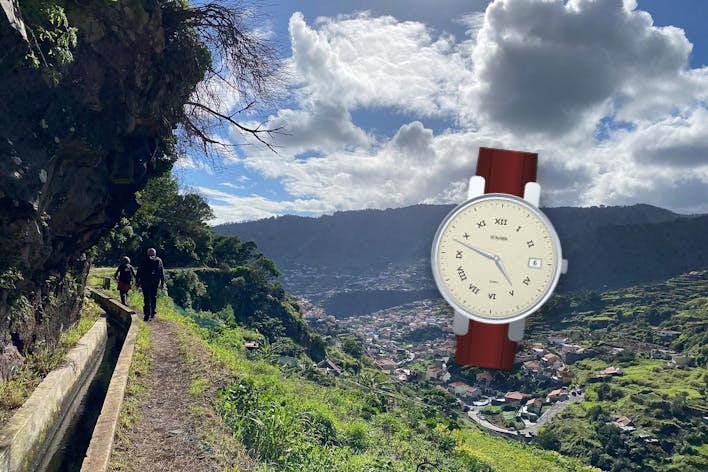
4h48
